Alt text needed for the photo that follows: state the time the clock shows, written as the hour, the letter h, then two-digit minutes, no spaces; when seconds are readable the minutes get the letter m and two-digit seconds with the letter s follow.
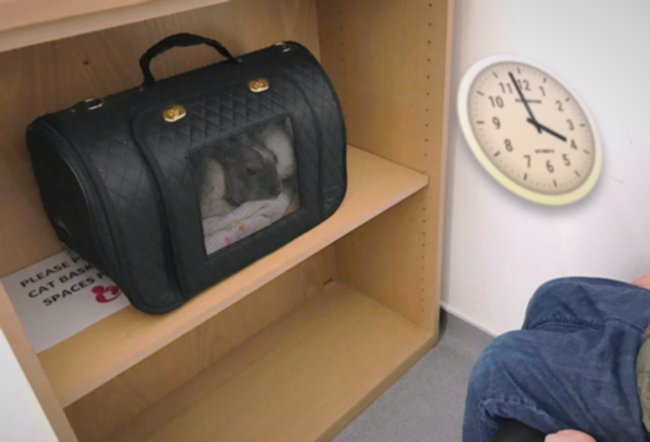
3h58
